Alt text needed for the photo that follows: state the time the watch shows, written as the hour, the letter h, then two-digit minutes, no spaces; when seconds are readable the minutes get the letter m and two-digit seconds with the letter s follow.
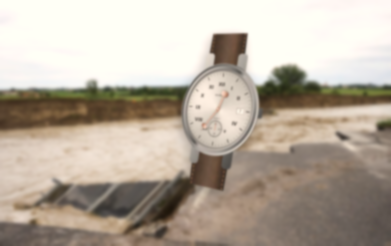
12h36
